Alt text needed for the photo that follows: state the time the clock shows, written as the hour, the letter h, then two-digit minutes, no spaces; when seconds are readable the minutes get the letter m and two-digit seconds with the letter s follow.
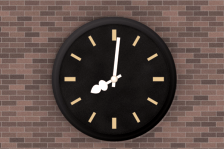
8h01
